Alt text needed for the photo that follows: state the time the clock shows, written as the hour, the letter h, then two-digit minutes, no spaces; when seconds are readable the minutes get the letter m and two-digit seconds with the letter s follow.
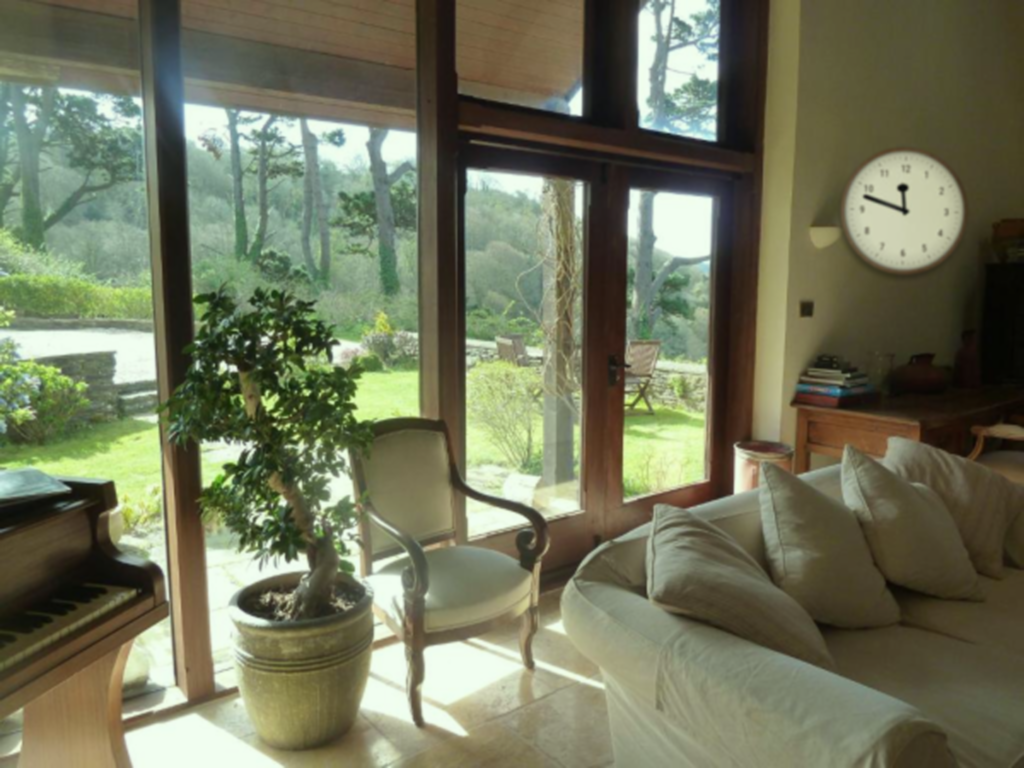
11h48
